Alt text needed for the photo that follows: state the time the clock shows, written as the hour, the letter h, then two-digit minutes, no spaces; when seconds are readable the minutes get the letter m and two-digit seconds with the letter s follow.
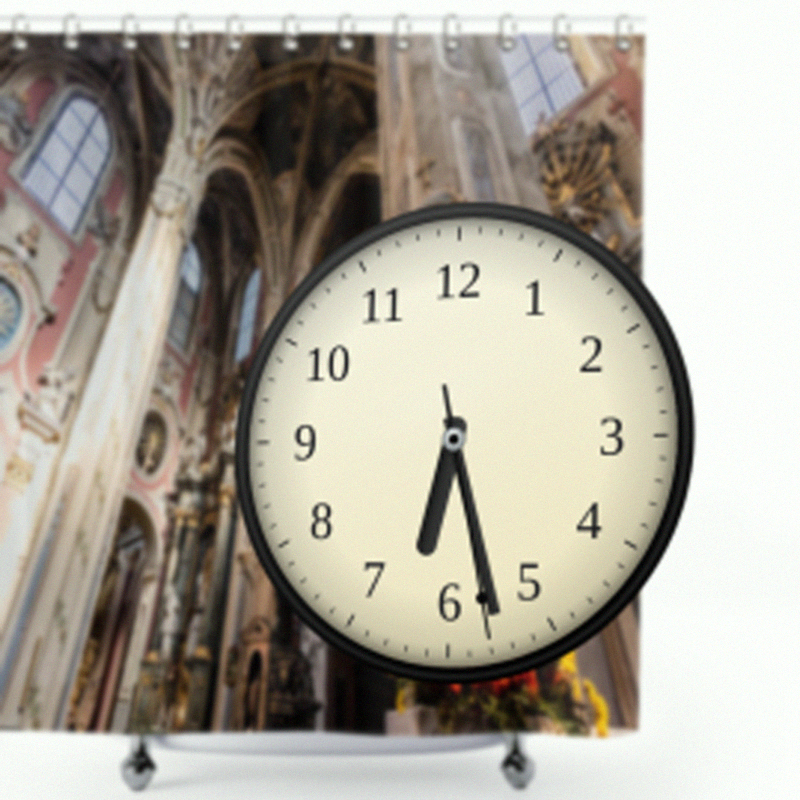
6h27m28s
